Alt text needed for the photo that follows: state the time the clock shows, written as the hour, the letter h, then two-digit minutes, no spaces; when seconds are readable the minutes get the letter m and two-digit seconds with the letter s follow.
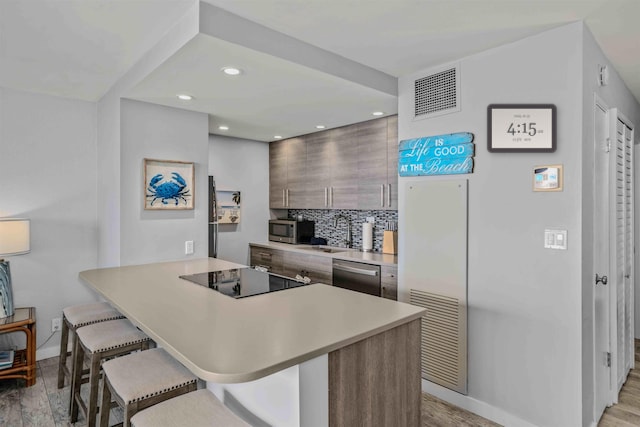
4h15
